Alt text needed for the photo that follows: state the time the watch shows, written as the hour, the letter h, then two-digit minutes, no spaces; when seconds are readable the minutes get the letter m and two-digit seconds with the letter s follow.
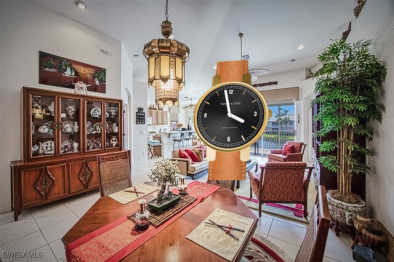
3h58
